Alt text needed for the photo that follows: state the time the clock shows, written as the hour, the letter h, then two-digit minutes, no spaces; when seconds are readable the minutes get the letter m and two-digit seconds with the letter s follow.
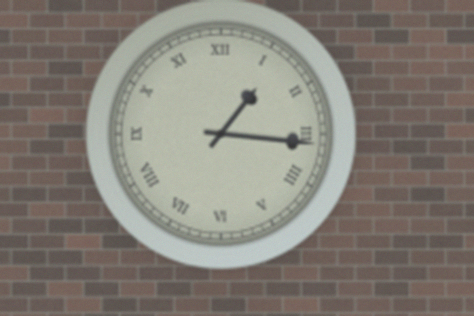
1h16
